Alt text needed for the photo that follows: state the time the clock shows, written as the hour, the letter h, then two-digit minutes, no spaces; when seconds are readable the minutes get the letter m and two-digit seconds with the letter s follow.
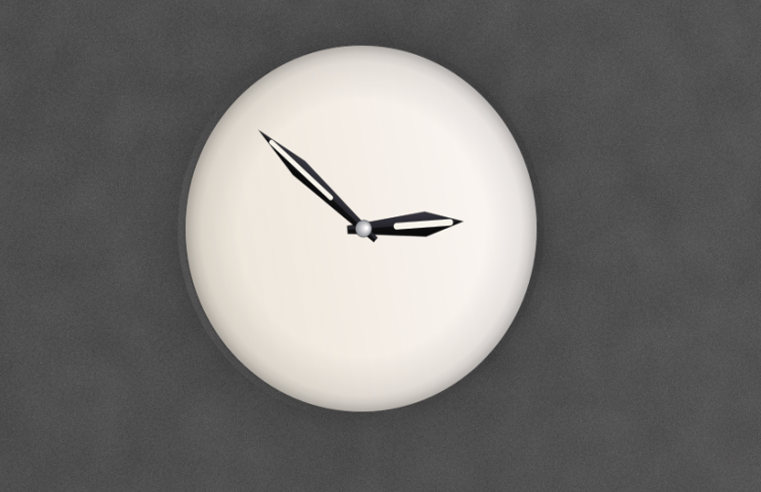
2h52
